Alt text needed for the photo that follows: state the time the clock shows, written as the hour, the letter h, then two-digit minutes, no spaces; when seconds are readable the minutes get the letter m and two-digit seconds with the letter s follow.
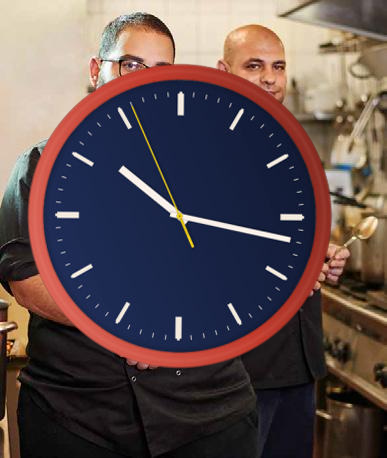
10h16m56s
